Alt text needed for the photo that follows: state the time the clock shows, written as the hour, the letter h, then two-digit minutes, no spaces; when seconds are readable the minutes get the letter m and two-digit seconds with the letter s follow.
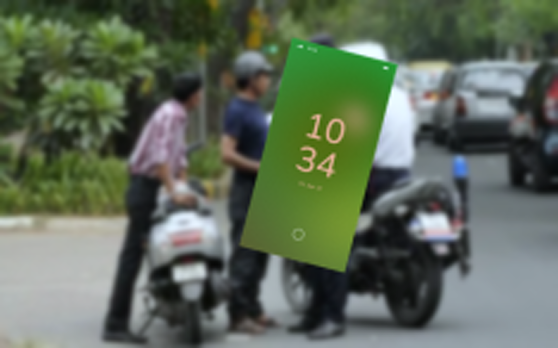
10h34
